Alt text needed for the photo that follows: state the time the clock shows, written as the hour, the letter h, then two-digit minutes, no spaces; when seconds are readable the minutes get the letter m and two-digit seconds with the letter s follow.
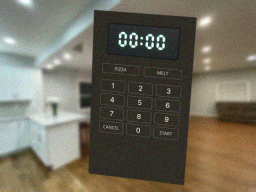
0h00
